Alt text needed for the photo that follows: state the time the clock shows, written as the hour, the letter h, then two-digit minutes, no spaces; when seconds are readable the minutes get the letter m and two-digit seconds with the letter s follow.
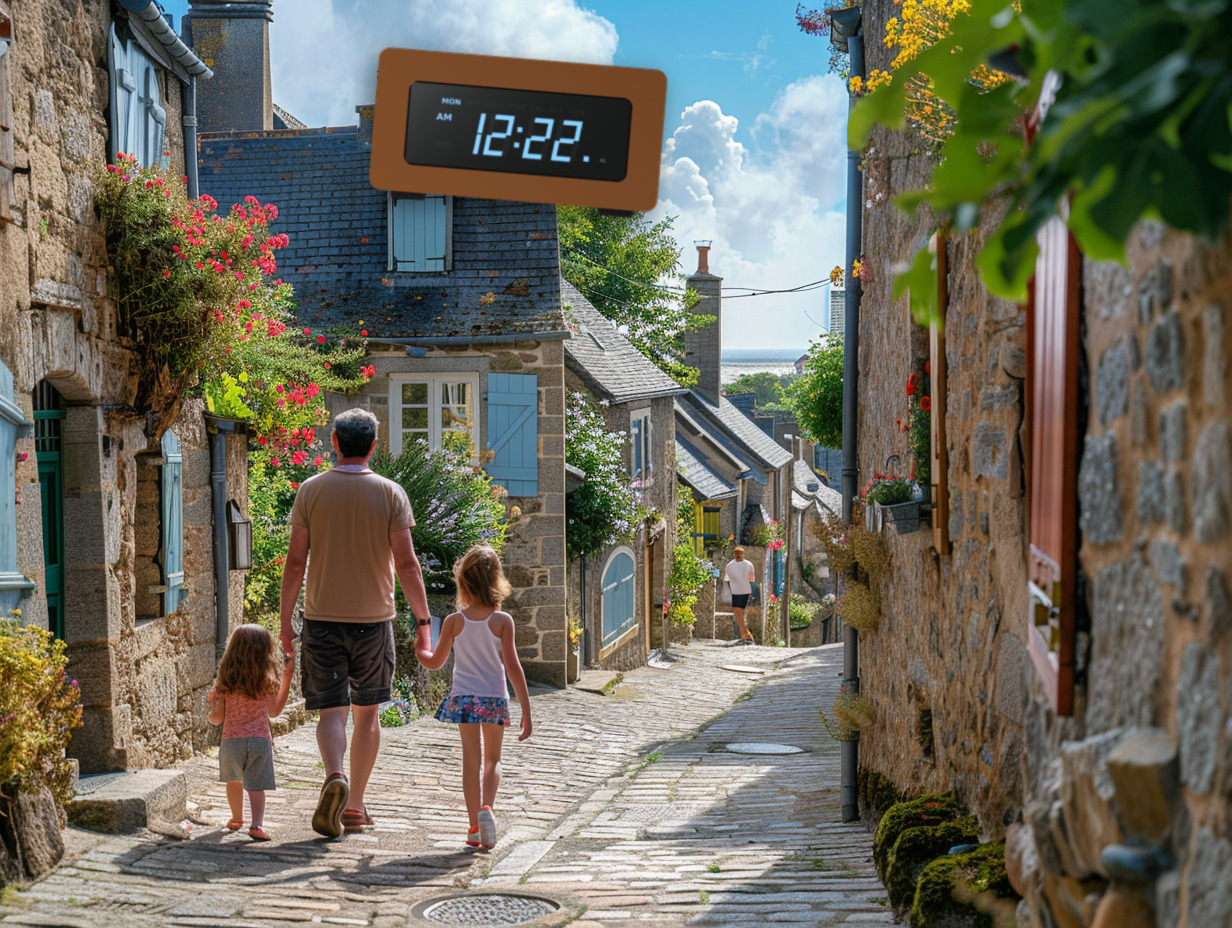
12h22
